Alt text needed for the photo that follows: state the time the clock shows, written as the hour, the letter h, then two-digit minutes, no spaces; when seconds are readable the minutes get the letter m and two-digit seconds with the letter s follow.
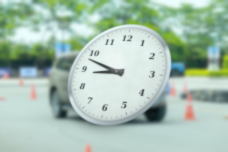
8h48
